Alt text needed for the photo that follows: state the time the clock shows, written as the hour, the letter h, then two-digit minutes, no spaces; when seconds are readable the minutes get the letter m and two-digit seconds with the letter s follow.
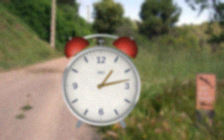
1h13
